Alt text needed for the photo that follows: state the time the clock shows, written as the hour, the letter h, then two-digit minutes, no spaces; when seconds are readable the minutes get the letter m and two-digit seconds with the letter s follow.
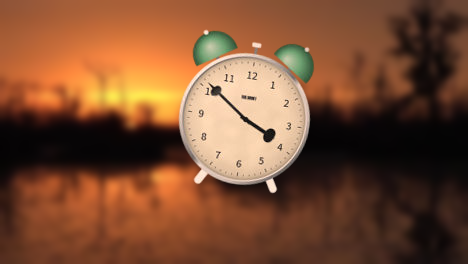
3h51
